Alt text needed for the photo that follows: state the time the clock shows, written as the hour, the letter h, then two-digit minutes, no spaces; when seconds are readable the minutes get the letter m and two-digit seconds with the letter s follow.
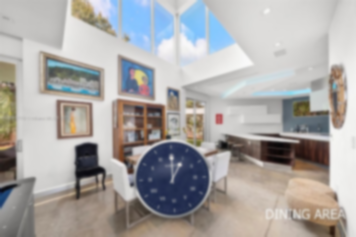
1h00
